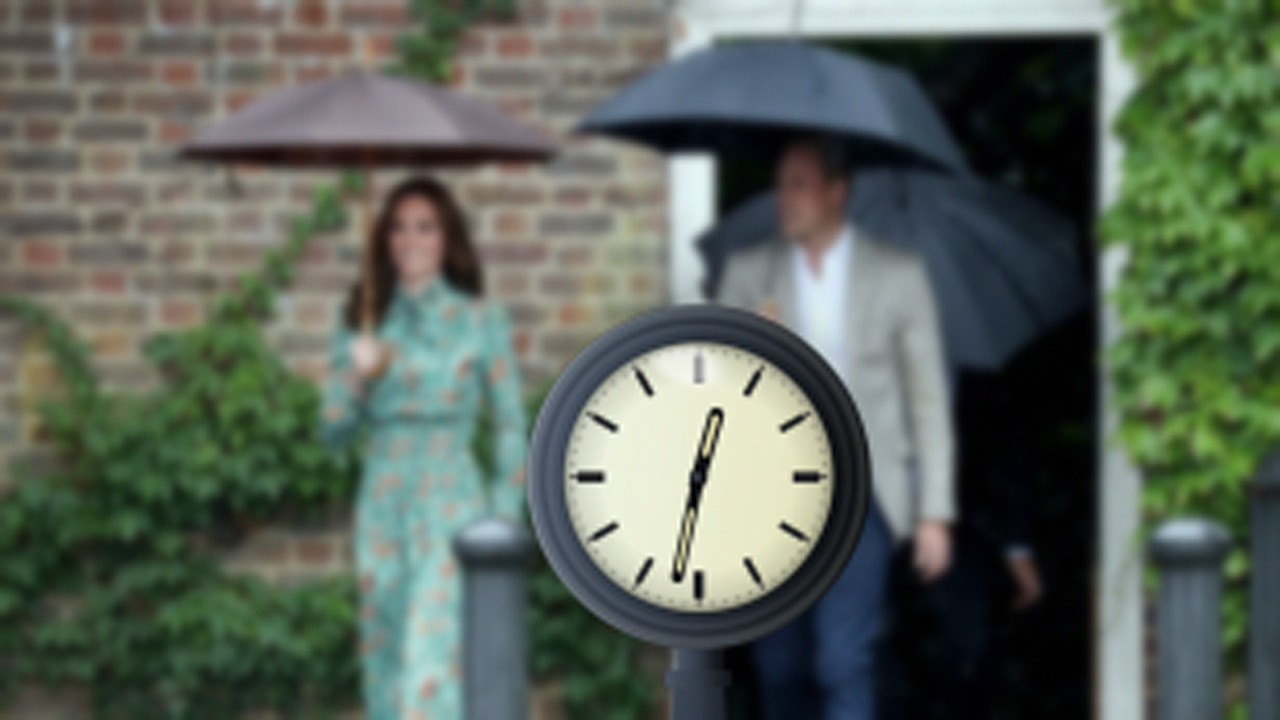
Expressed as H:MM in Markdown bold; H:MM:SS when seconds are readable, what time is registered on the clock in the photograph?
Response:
**12:32**
